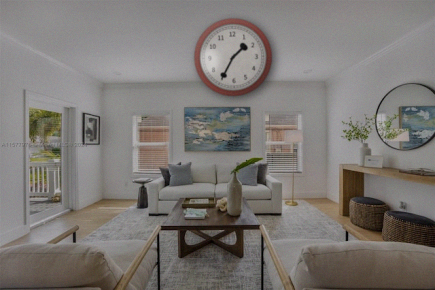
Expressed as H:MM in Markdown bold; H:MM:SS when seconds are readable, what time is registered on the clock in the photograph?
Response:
**1:35**
